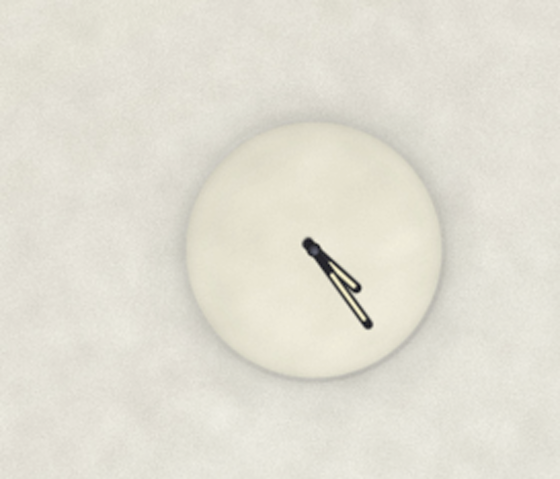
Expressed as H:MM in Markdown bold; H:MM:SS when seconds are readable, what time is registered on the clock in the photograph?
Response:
**4:24**
